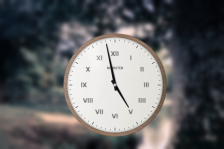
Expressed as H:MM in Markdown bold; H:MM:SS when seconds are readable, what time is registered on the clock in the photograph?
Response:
**4:58**
